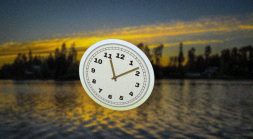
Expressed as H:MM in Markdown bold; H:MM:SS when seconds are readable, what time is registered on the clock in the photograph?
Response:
**11:08**
